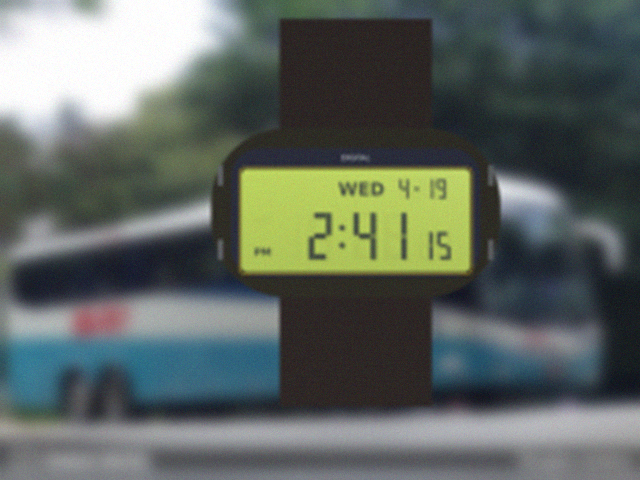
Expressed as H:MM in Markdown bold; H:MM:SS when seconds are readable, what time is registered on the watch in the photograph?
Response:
**2:41:15**
